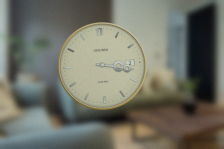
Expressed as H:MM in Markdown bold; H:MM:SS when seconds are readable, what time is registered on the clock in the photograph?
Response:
**3:17**
